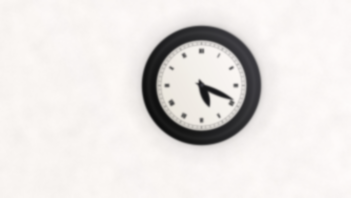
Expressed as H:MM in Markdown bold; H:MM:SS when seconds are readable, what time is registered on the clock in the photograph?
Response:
**5:19**
